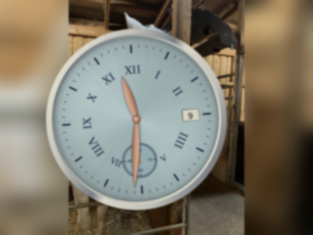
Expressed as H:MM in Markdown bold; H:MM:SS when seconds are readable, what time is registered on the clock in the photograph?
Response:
**11:31**
